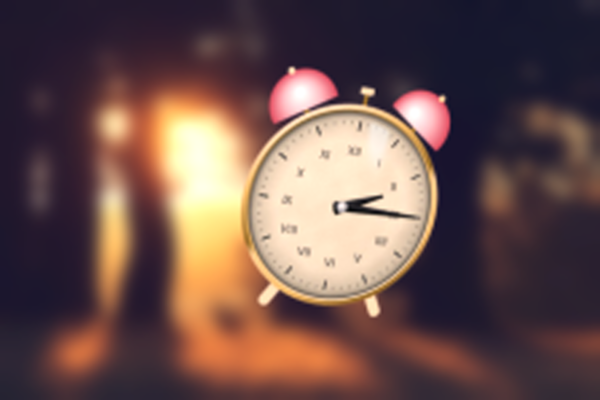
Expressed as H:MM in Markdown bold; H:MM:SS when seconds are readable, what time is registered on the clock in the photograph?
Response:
**2:15**
